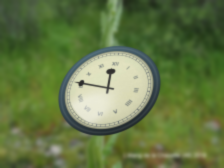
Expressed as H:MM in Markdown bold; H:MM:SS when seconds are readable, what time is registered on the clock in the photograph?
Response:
**11:46**
